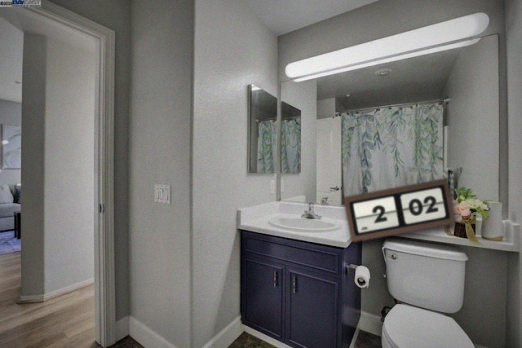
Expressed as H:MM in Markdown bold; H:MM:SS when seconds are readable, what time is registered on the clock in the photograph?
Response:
**2:02**
